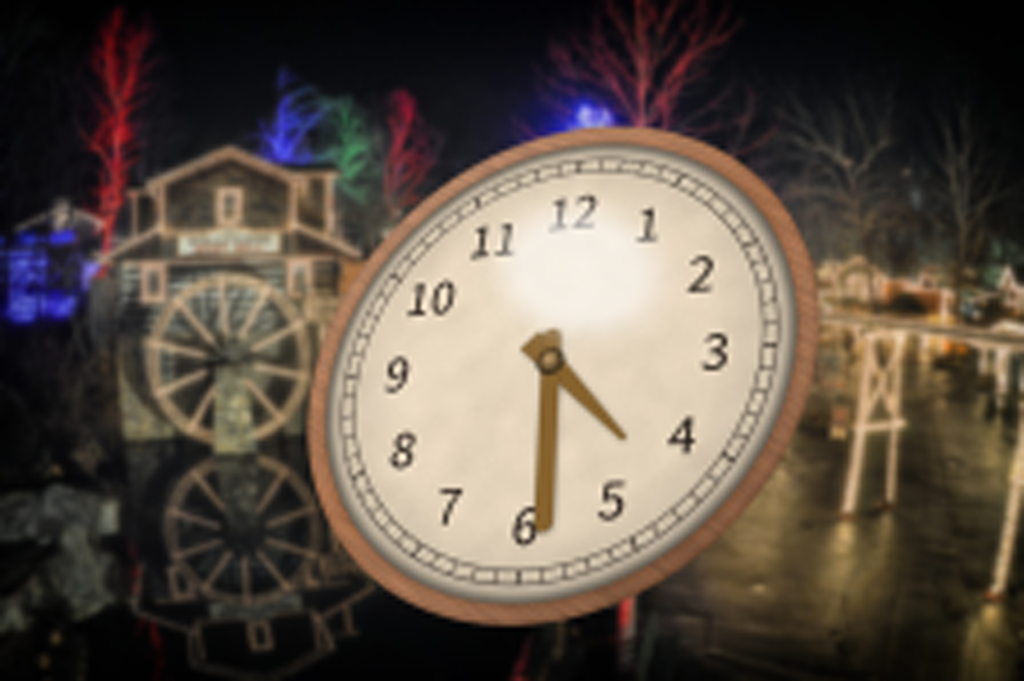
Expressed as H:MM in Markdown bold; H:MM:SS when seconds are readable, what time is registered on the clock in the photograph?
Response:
**4:29**
